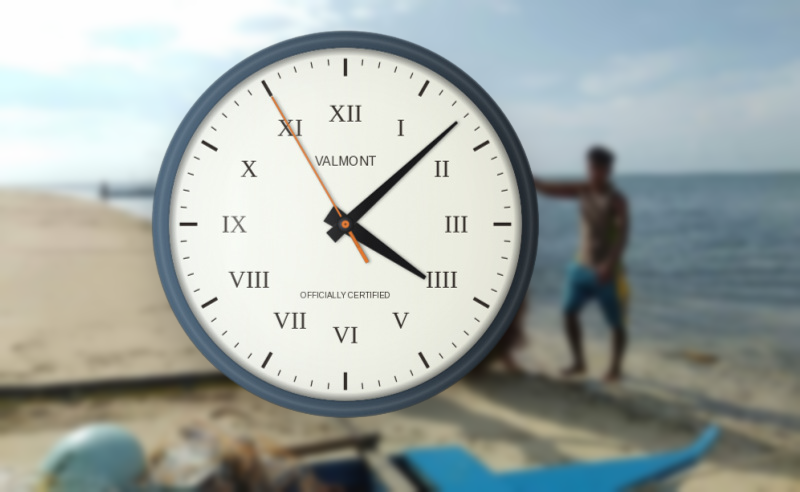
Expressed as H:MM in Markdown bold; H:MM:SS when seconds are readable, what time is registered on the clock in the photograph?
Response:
**4:07:55**
